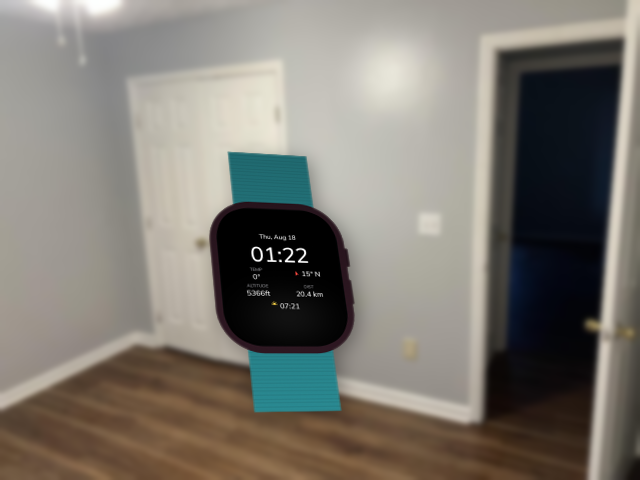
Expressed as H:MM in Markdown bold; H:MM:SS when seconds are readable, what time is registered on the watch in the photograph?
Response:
**1:22**
